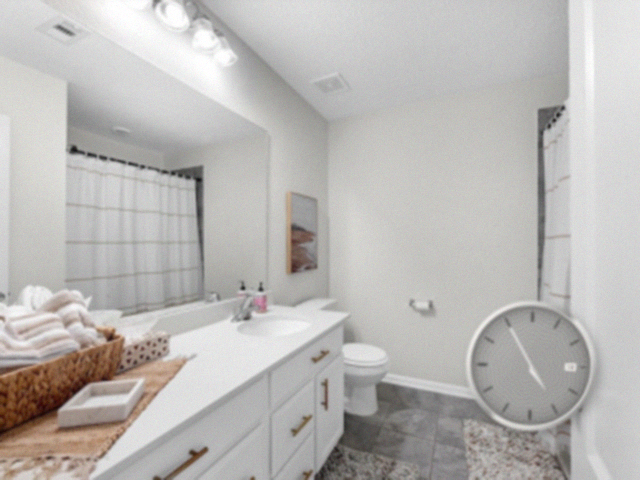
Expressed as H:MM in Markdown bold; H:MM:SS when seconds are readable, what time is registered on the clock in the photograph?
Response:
**4:55**
